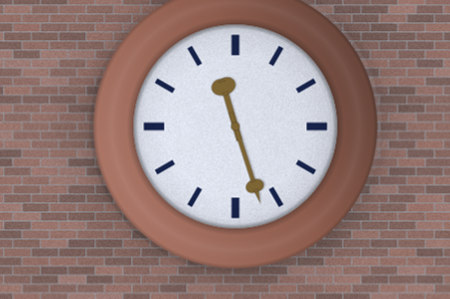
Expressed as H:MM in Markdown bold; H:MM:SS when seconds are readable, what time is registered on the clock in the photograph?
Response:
**11:27**
